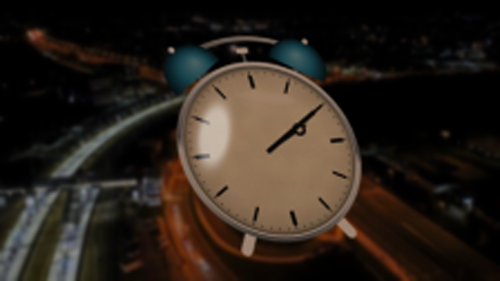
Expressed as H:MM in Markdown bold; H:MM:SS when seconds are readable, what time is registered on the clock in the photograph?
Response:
**2:10**
